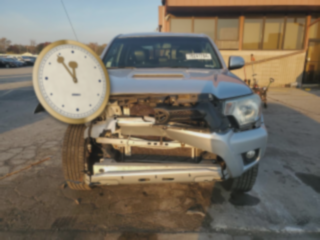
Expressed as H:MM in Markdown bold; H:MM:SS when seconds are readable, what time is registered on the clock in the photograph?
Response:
**11:54**
